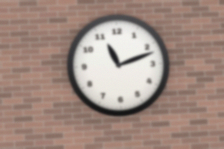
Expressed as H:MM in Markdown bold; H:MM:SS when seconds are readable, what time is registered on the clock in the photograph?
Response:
**11:12**
